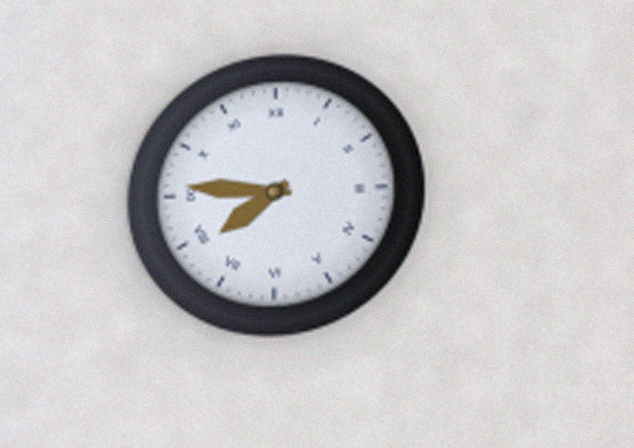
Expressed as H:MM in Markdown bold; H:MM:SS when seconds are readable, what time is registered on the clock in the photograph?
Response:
**7:46**
